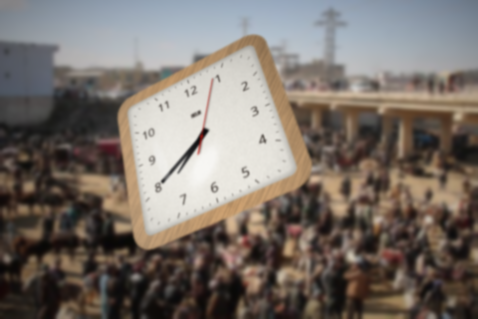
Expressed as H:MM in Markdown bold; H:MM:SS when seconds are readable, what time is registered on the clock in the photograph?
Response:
**7:40:04**
